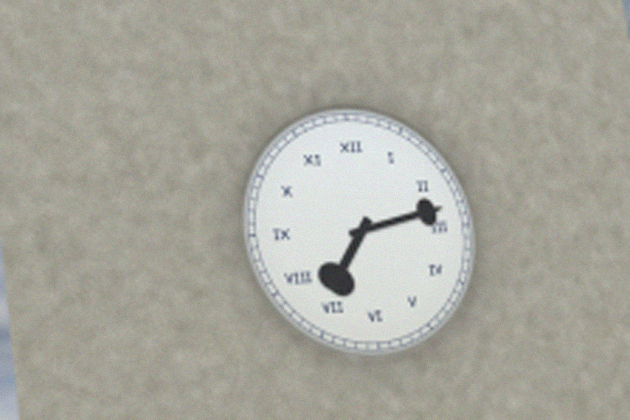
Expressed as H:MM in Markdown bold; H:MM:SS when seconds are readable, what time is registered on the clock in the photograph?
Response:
**7:13**
